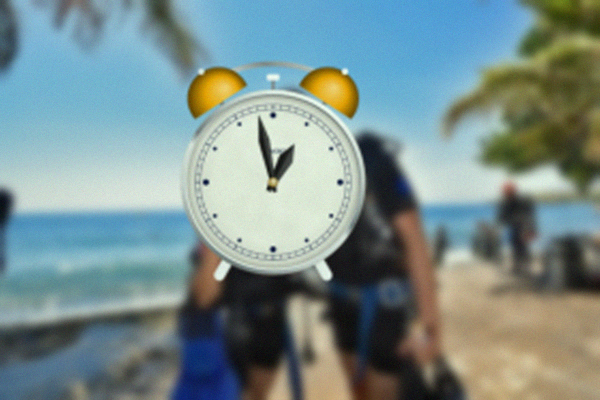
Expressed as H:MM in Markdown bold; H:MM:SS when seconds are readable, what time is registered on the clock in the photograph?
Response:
**12:58**
